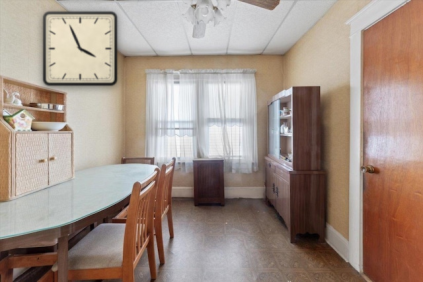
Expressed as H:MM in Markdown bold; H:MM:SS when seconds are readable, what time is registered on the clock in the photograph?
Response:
**3:56**
